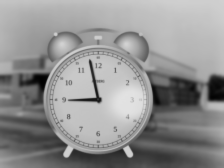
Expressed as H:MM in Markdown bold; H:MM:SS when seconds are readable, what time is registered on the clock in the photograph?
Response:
**8:58**
